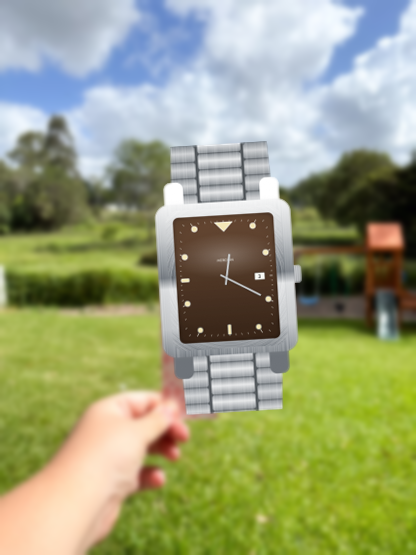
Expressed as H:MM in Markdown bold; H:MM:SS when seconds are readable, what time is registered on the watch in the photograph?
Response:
**12:20**
